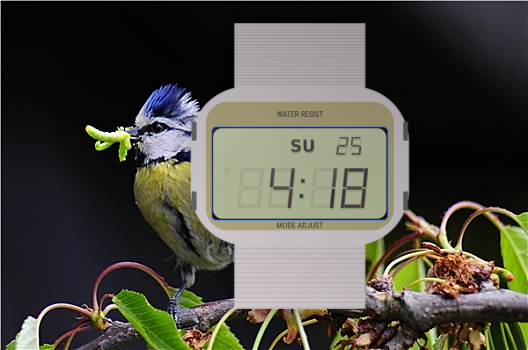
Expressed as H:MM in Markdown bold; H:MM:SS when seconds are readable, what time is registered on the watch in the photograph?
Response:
**4:18**
